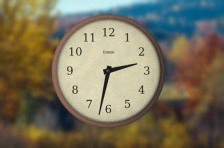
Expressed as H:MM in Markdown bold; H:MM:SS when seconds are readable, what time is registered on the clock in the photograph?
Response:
**2:32**
